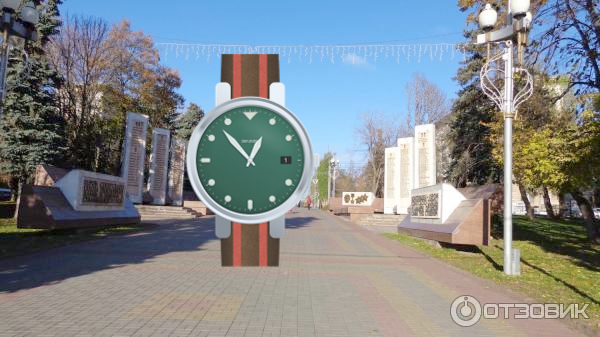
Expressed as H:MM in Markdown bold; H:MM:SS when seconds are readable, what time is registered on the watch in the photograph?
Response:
**12:53**
